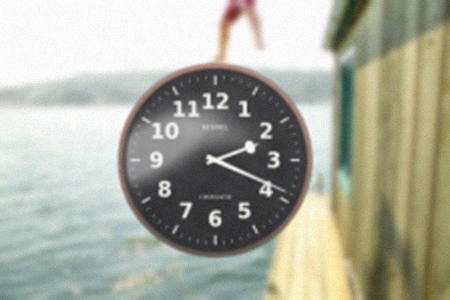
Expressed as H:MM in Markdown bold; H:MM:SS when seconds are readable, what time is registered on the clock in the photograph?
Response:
**2:19**
